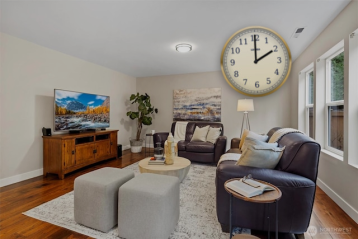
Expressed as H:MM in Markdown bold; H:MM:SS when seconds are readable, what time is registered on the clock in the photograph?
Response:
**2:00**
